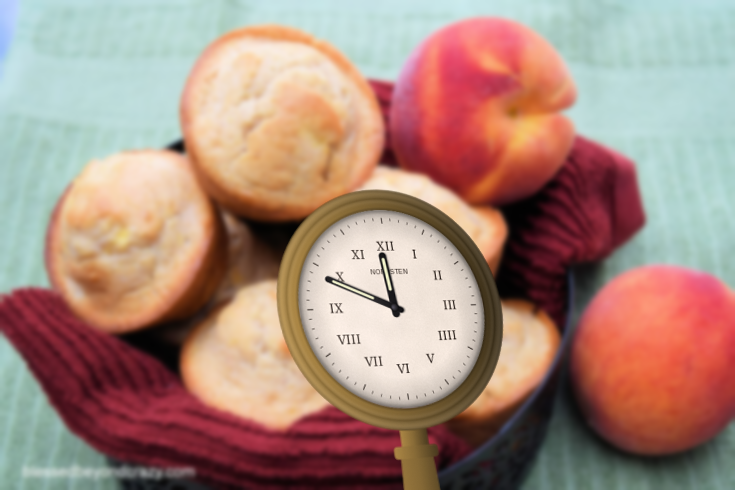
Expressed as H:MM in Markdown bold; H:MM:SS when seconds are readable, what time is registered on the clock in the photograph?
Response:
**11:49**
